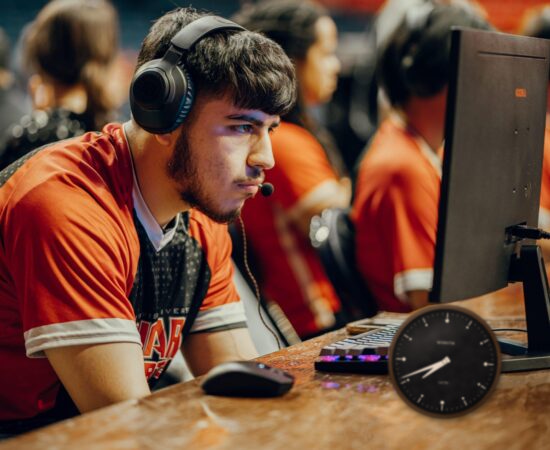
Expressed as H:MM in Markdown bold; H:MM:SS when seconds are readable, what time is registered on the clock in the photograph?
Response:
**7:41**
